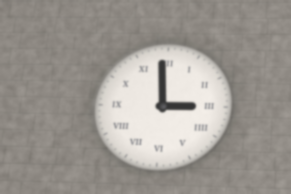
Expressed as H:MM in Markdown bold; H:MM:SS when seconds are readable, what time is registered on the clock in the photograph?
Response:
**2:59**
